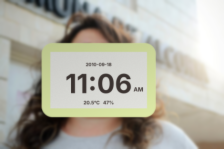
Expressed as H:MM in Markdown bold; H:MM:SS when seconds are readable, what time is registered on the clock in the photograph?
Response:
**11:06**
